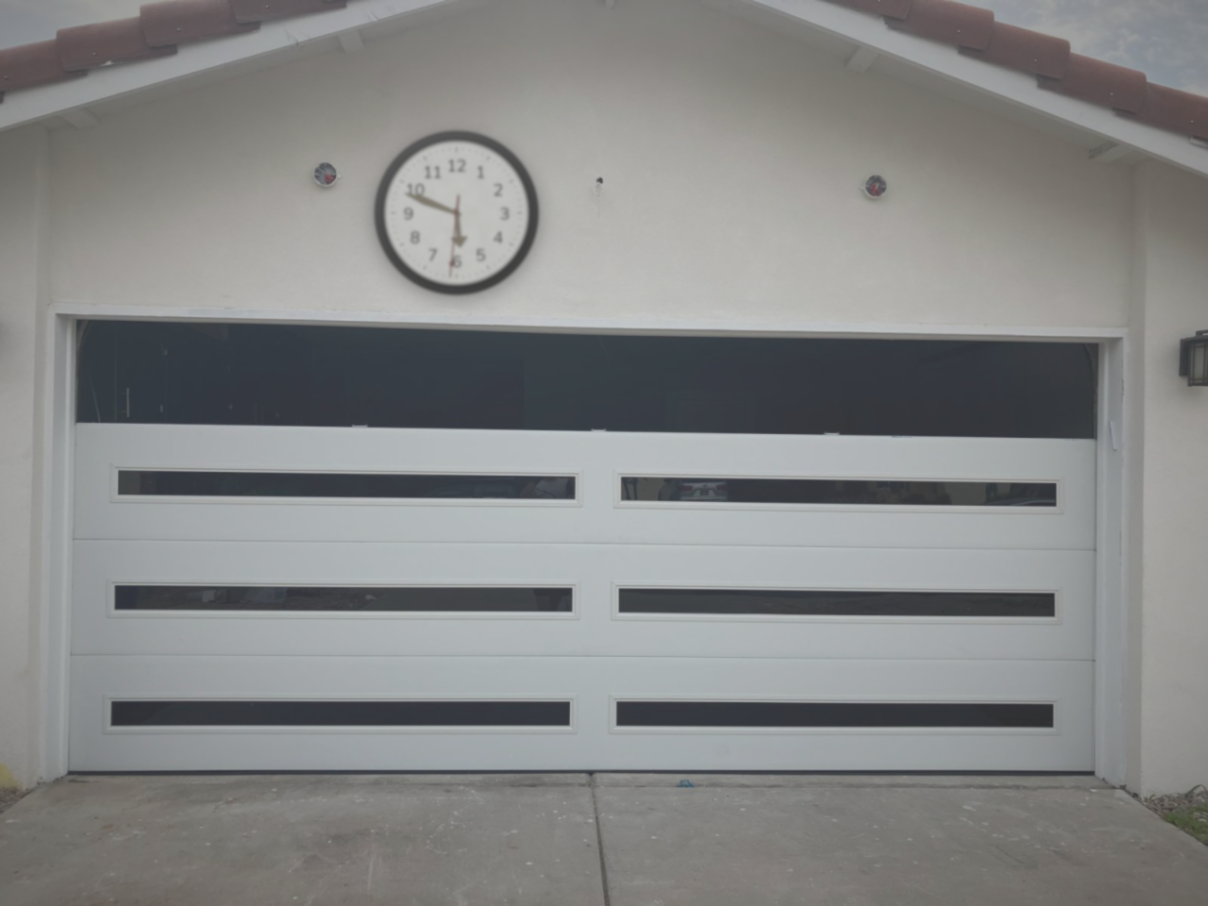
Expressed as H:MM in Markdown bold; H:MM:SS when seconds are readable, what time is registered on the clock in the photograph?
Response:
**5:48:31**
